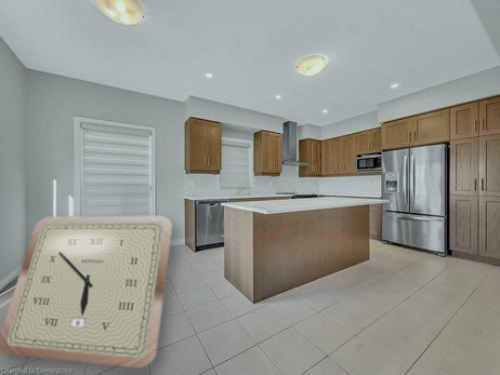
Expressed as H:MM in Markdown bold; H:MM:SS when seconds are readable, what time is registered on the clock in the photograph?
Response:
**5:52**
